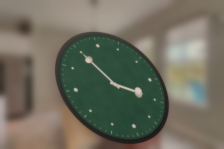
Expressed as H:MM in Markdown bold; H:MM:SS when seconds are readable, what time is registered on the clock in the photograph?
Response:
**3:55**
